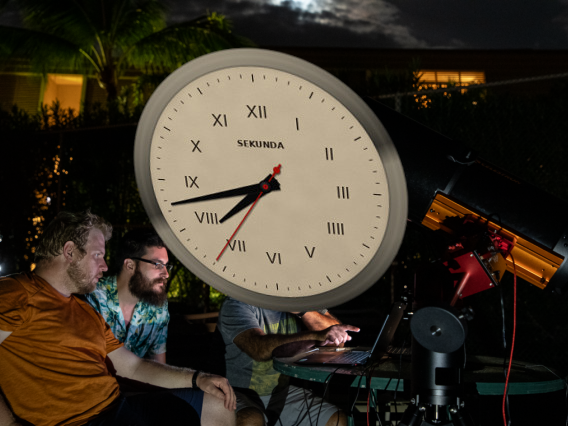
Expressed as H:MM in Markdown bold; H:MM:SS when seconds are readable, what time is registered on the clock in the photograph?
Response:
**7:42:36**
